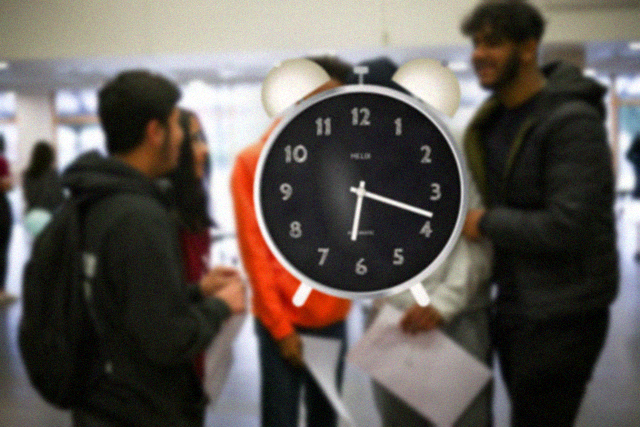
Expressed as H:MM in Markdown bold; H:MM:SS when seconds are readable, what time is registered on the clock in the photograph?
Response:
**6:18**
